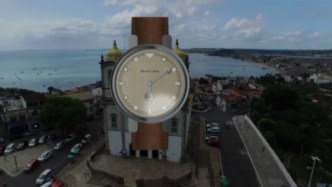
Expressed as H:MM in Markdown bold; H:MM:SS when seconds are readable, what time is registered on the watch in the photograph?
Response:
**6:09**
